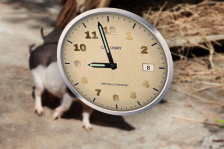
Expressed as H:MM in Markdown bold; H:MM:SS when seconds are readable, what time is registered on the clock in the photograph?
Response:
**8:58**
